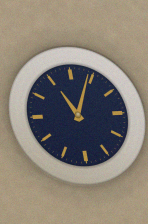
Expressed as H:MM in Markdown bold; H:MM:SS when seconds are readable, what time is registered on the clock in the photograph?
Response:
**11:04**
